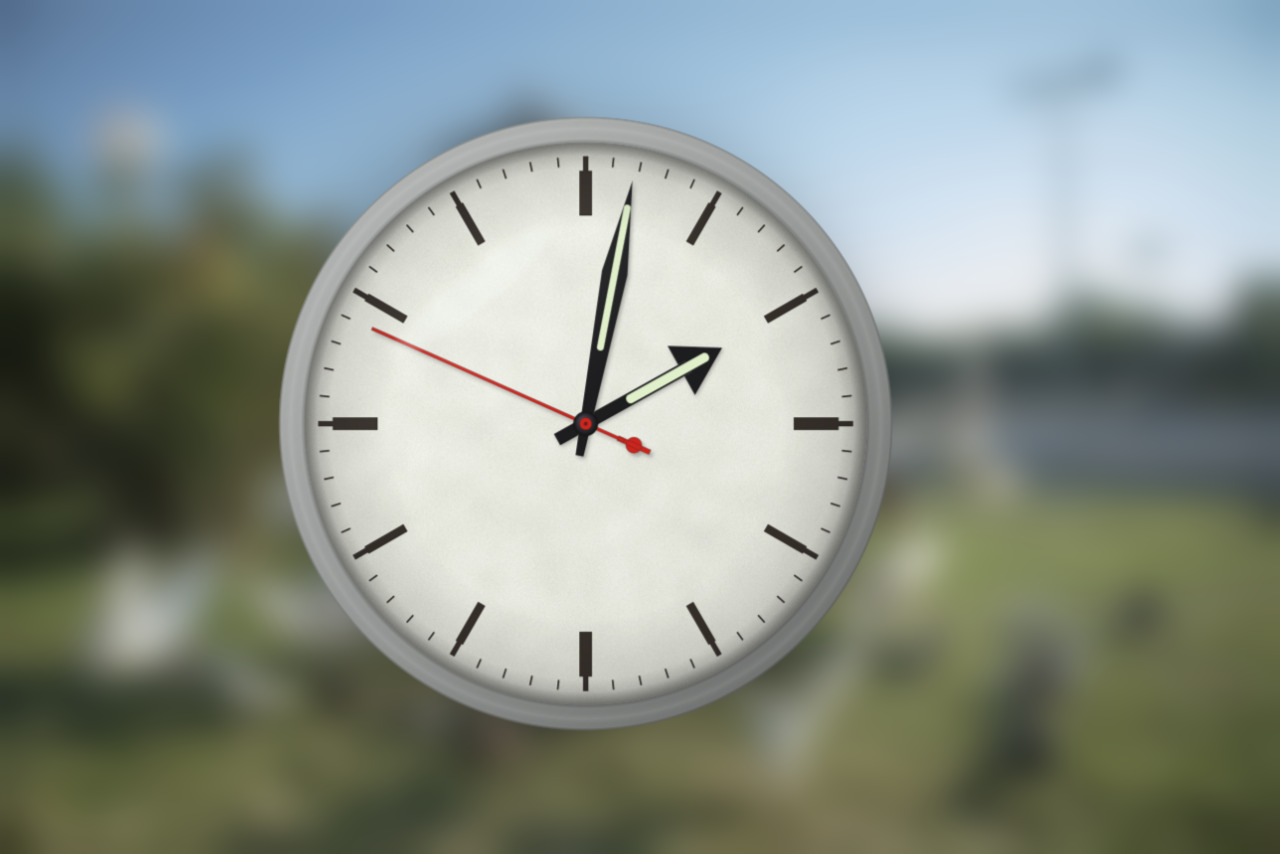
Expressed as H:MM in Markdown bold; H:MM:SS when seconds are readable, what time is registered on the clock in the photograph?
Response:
**2:01:49**
